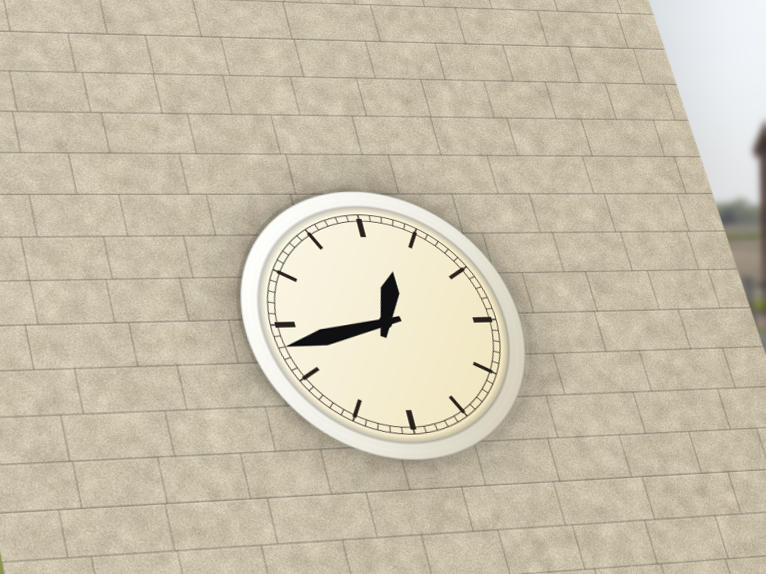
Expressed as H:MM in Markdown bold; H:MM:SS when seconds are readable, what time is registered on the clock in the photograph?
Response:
**12:43**
